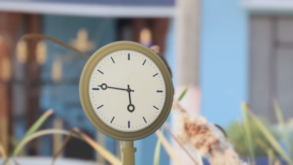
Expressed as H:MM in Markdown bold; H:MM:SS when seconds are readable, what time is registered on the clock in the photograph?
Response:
**5:46**
